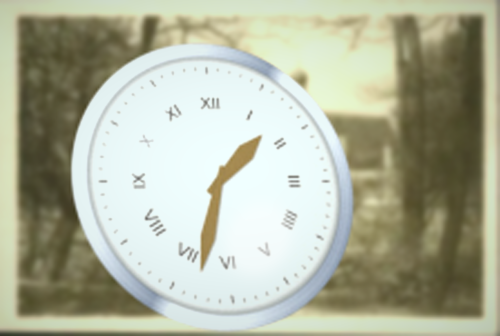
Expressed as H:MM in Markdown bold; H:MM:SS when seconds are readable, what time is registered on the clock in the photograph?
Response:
**1:33**
